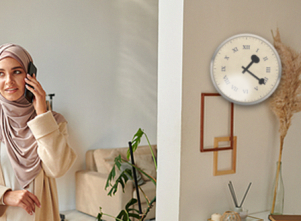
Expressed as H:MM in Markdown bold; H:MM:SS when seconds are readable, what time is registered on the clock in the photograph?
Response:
**1:21**
